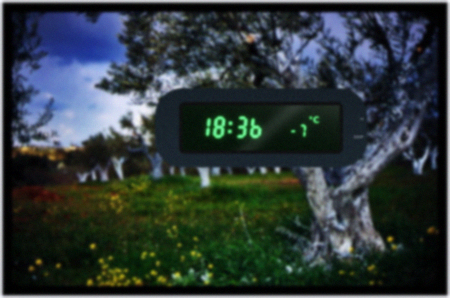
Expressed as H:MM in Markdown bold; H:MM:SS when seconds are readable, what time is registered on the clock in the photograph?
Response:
**18:36**
